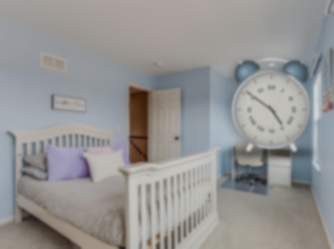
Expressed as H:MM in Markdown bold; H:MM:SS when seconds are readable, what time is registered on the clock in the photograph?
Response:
**4:51**
